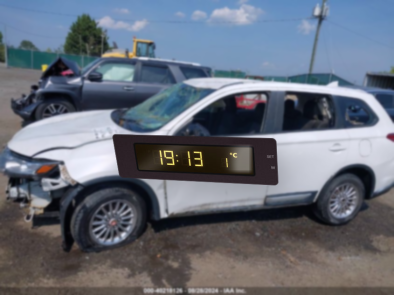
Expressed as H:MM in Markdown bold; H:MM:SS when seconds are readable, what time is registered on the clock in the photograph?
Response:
**19:13**
